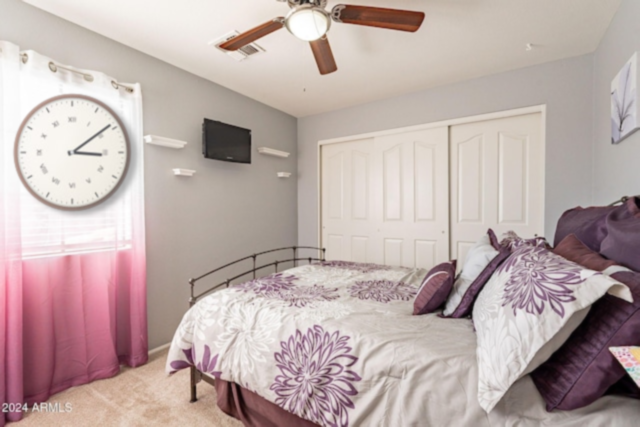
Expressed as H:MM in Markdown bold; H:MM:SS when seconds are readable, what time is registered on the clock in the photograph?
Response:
**3:09**
